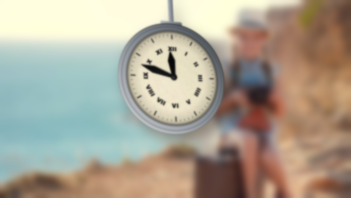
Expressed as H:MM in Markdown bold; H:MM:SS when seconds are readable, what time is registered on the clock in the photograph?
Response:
**11:48**
